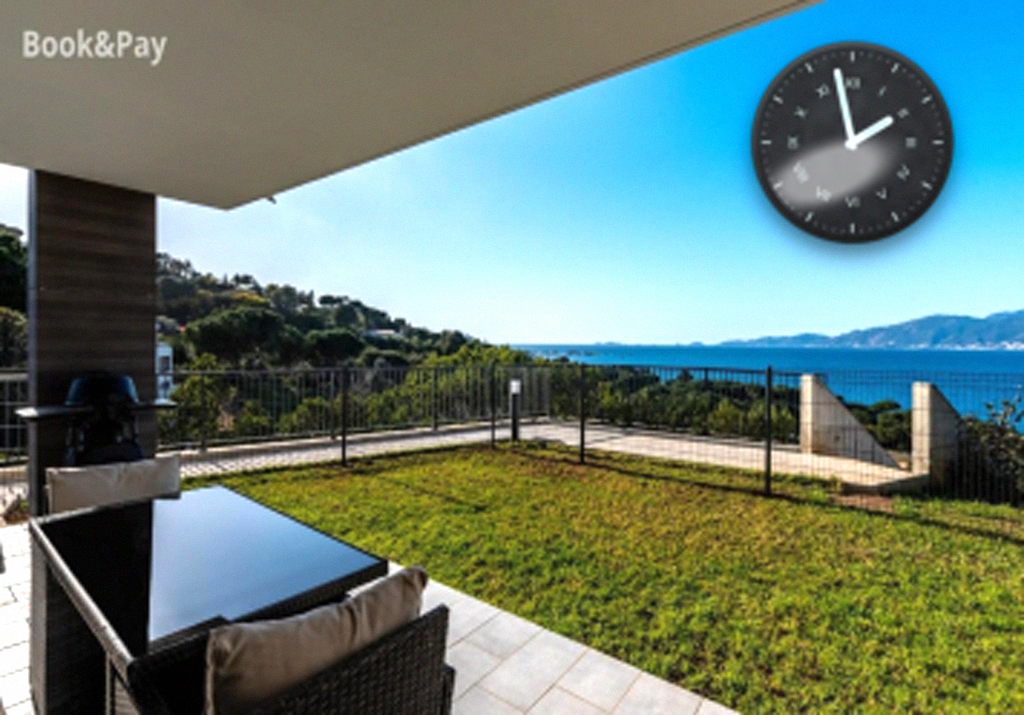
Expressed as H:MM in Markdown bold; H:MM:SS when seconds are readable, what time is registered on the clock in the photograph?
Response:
**1:58**
